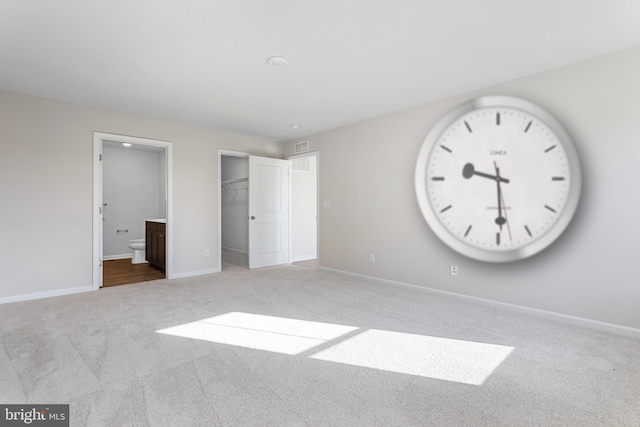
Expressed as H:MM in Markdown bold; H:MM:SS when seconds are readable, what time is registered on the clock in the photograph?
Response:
**9:29:28**
